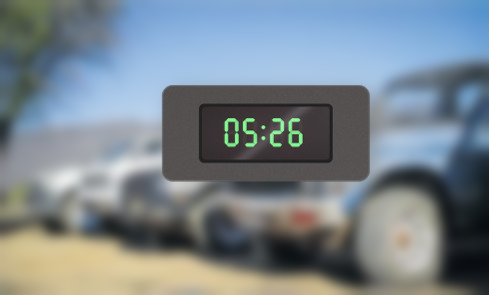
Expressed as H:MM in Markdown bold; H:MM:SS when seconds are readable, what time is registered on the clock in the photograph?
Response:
**5:26**
